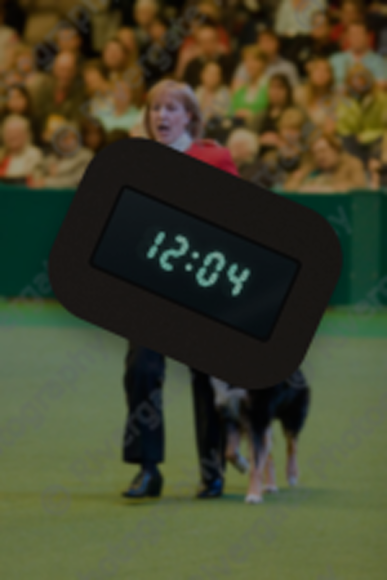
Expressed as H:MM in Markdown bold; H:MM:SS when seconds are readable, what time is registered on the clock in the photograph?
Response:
**12:04**
